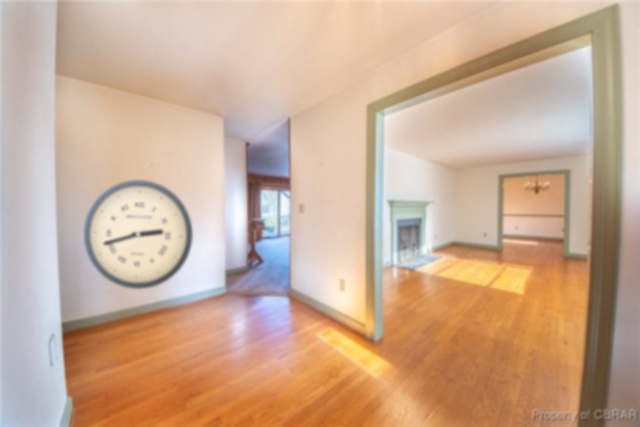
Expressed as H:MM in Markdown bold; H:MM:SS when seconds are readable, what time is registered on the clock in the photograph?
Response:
**2:42**
